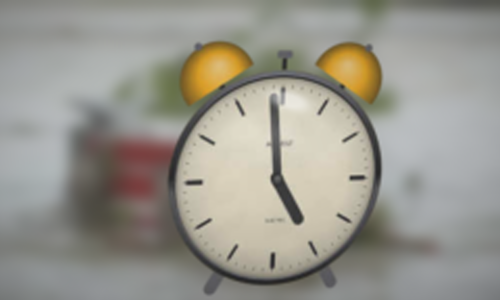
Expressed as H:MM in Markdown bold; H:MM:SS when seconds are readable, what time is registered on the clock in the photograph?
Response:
**4:59**
